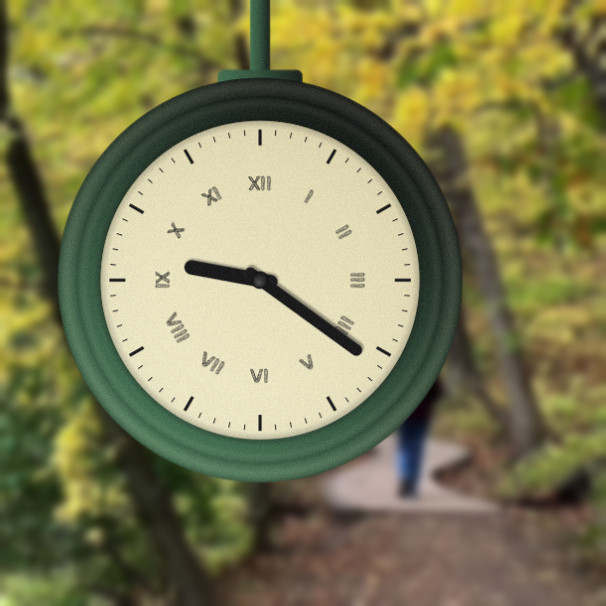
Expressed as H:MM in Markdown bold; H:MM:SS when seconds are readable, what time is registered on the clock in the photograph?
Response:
**9:21**
